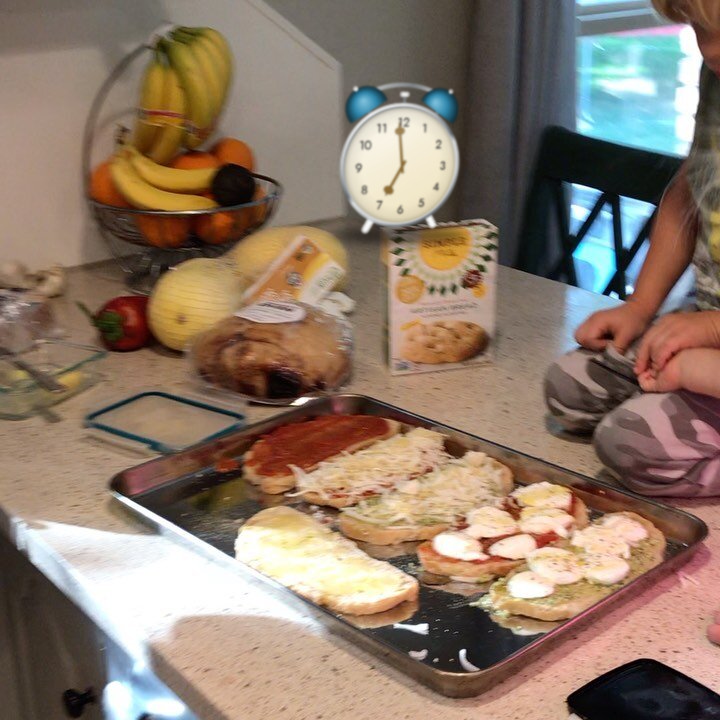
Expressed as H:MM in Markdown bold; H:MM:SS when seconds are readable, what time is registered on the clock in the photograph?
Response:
**6:59**
